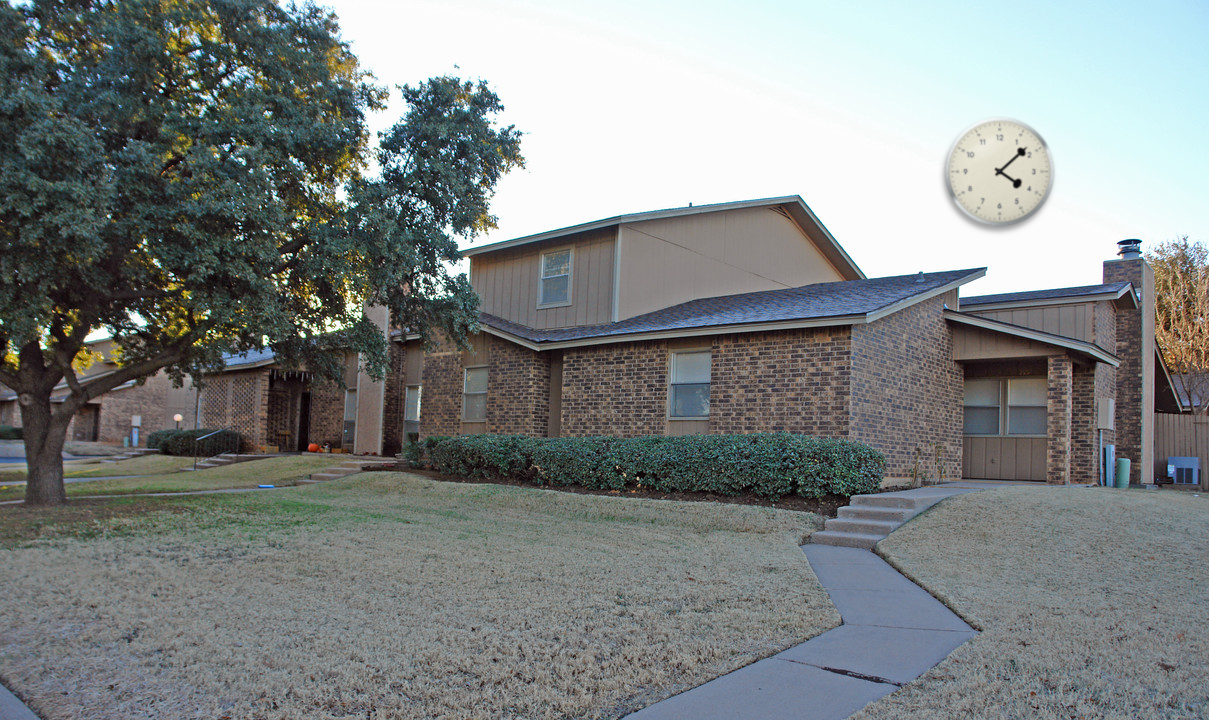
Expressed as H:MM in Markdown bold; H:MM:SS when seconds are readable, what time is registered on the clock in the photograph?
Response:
**4:08**
